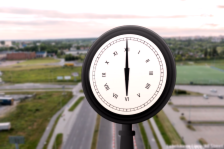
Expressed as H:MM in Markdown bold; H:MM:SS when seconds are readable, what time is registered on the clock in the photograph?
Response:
**6:00**
